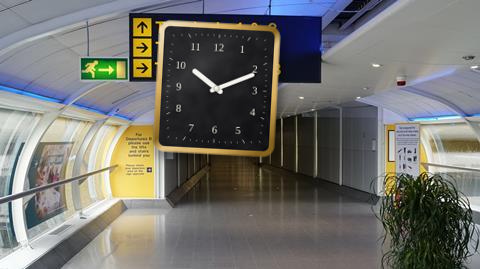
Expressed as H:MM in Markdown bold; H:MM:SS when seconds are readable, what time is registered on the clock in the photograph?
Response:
**10:11**
